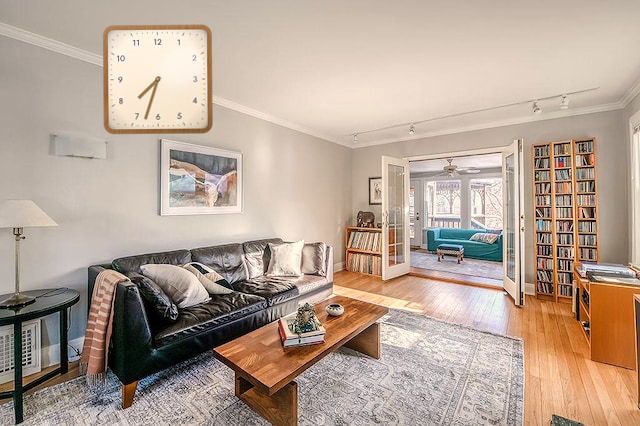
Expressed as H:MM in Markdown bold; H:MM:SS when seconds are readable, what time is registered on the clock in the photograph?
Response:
**7:33**
